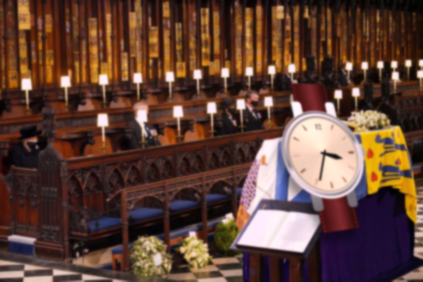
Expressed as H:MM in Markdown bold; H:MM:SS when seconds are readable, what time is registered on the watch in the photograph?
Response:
**3:34**
